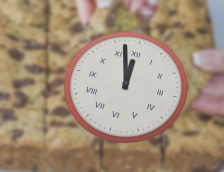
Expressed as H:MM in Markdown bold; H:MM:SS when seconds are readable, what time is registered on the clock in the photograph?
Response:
**11:57**
